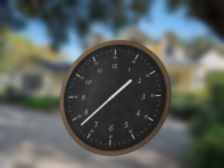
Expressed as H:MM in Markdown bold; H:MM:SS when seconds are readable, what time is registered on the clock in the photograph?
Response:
**1:38**
